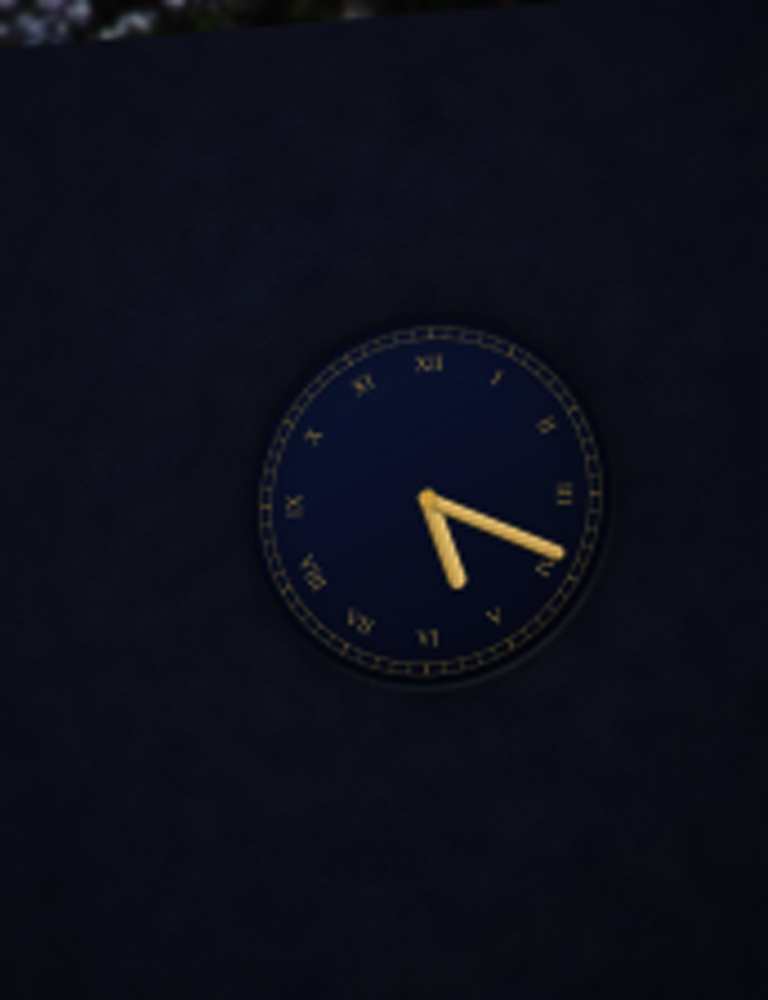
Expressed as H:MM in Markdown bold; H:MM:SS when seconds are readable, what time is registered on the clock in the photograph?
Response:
**5:19**
